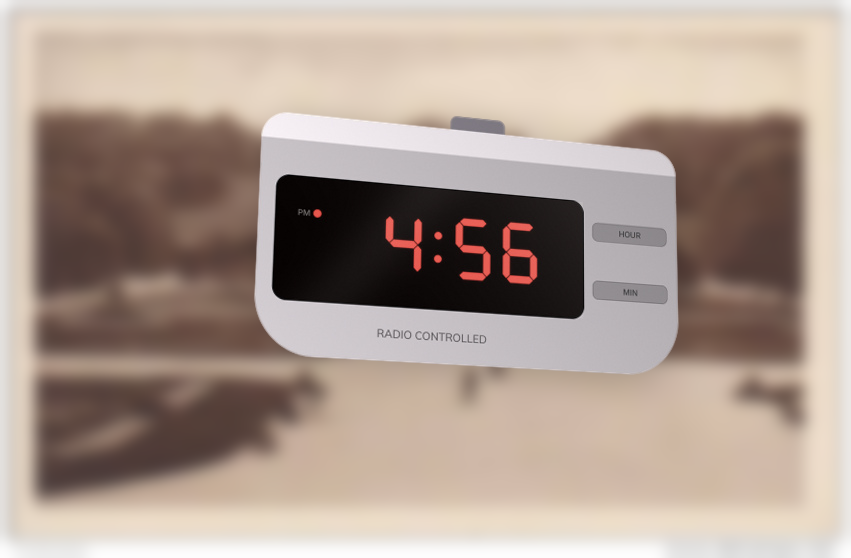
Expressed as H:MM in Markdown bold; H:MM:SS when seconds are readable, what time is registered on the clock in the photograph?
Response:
**4:56**
